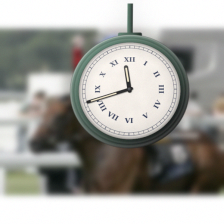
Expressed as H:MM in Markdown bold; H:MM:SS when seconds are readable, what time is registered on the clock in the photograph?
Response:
**11:42**
